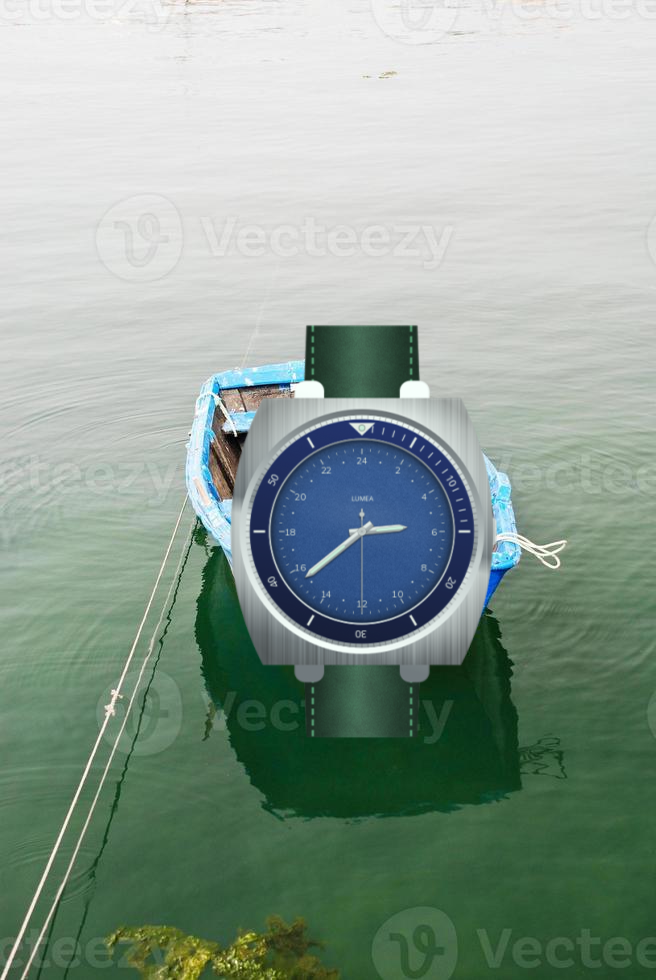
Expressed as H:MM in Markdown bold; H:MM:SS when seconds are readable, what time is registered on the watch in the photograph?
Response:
**5:38:30**
